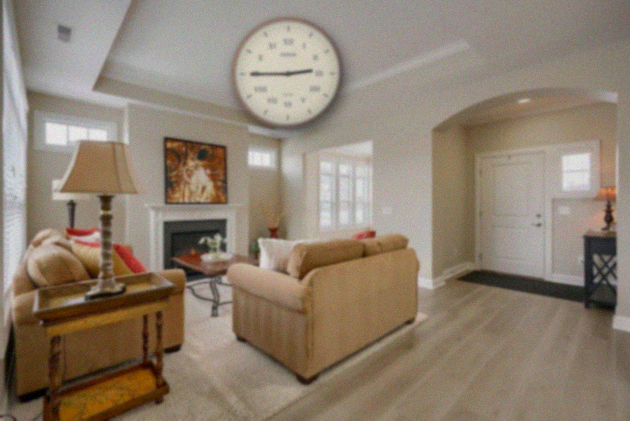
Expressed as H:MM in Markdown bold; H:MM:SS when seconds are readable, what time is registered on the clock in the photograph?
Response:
**2:45**
